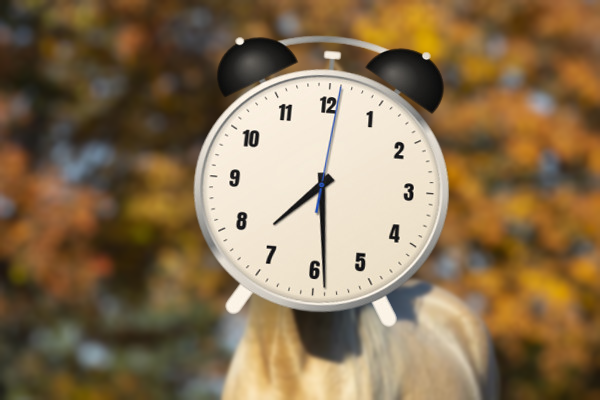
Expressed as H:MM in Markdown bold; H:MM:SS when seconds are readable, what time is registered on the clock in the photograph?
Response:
**7:29:01**
